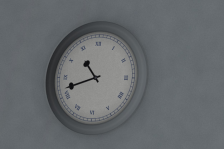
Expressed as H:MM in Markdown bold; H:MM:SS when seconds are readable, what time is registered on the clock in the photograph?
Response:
**10:42**
